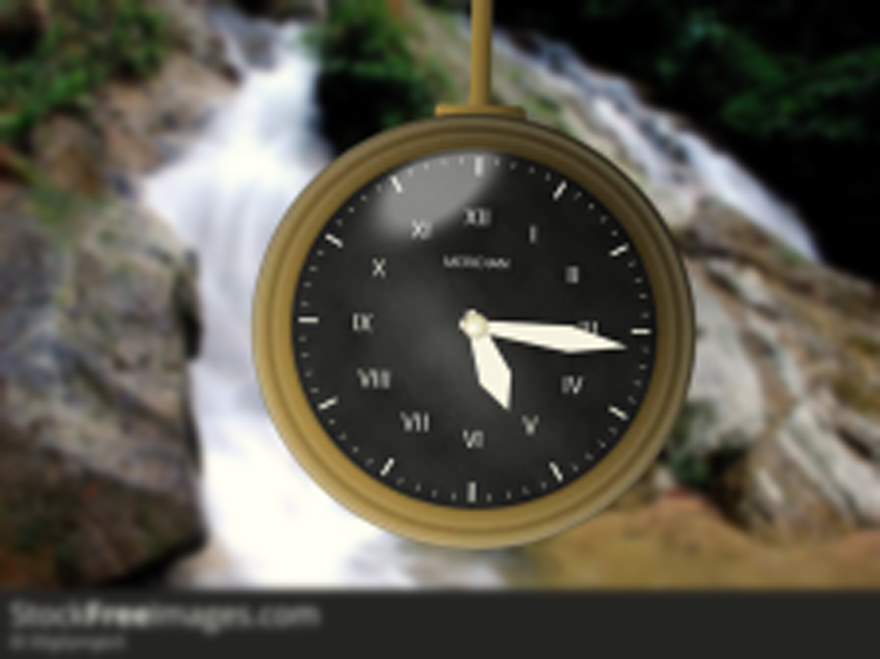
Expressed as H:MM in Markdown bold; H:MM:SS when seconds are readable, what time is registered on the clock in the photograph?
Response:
**5:16**
